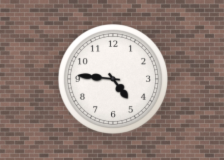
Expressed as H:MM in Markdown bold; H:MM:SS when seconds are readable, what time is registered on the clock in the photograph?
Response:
**4:46**
